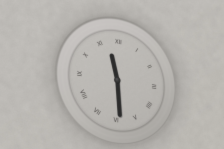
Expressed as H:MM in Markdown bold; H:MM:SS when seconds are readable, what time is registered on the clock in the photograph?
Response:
**11:29**
